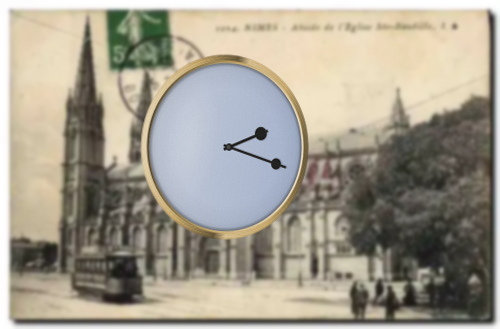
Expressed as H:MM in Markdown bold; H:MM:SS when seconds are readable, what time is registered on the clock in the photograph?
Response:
**2:18**
